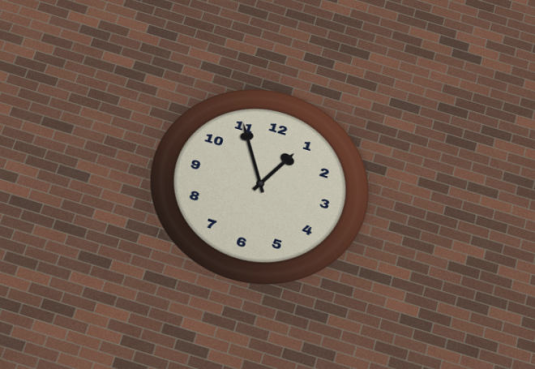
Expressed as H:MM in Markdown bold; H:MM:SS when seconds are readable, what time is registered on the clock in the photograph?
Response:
**12:55**
